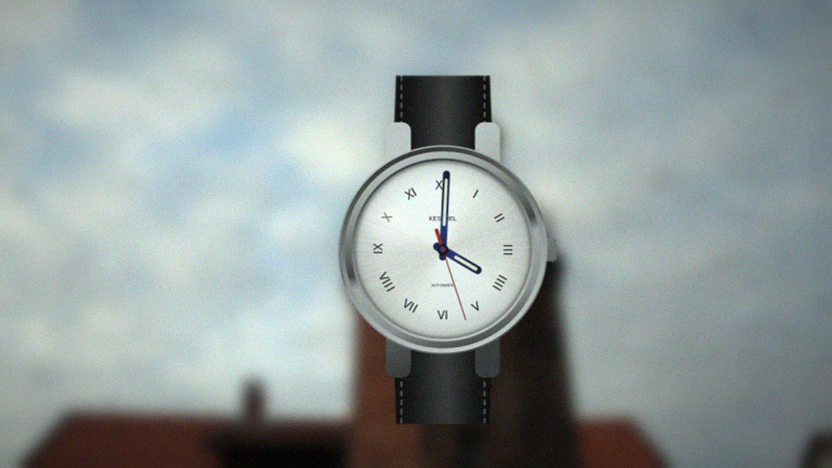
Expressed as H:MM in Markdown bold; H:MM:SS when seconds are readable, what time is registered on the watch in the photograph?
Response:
**4:00:27**
